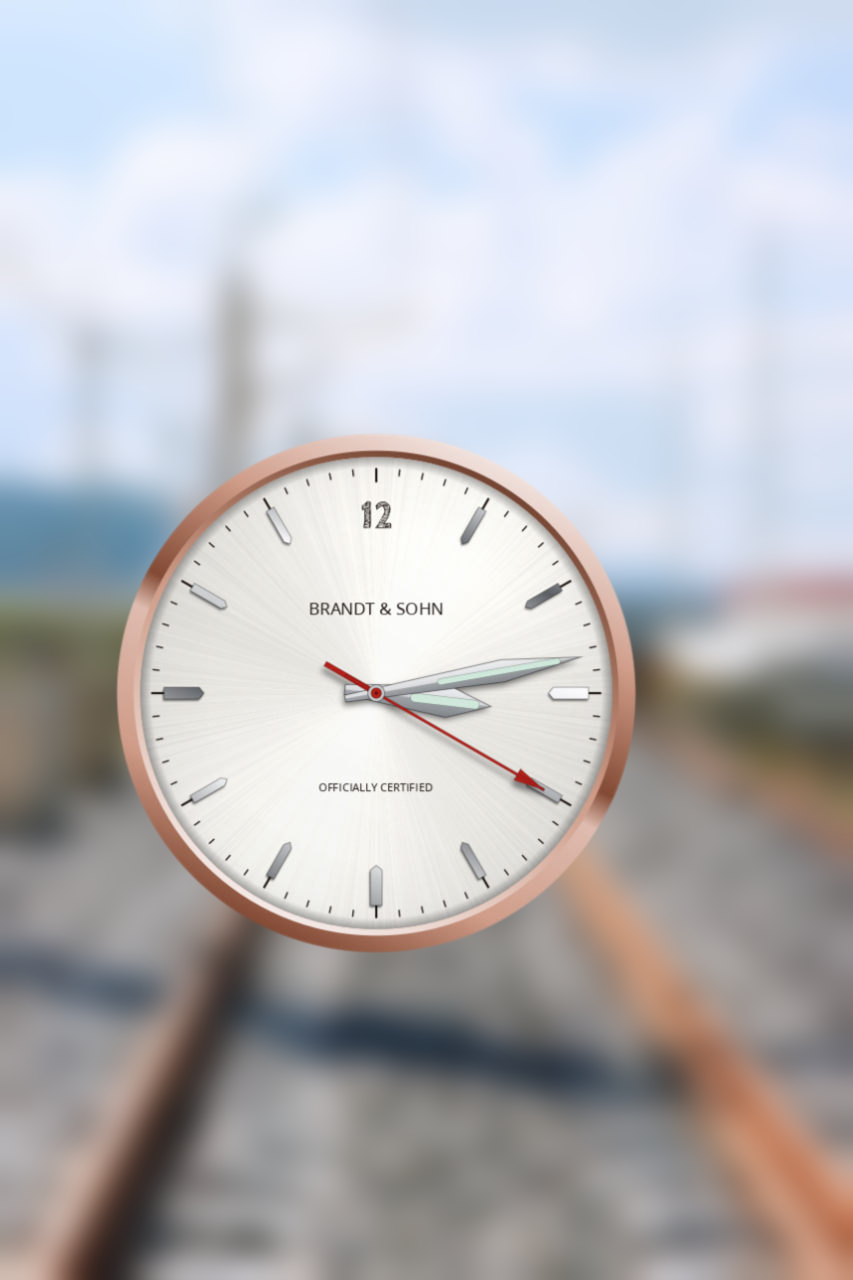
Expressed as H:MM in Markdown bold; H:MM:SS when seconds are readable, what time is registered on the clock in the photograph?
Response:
**3:13:20**
